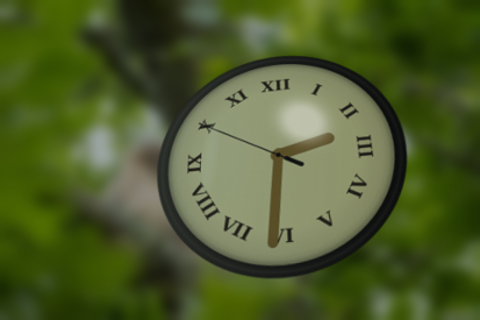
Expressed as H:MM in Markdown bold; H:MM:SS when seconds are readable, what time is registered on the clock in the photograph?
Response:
**2:30:50**
